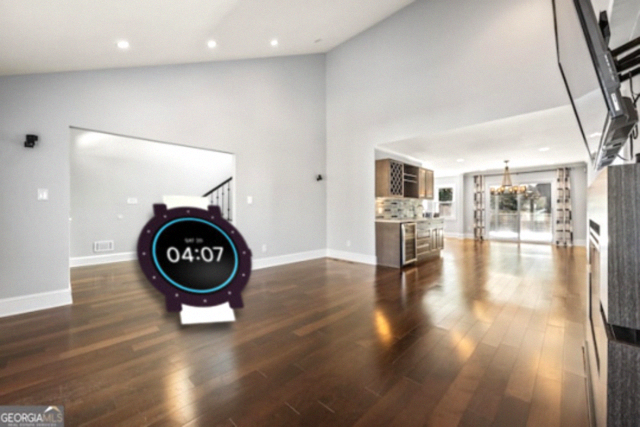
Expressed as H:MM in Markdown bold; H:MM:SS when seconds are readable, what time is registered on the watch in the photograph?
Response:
**4:07**
